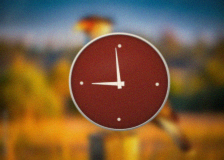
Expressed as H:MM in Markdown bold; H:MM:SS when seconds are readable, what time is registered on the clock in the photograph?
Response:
**8:59**
